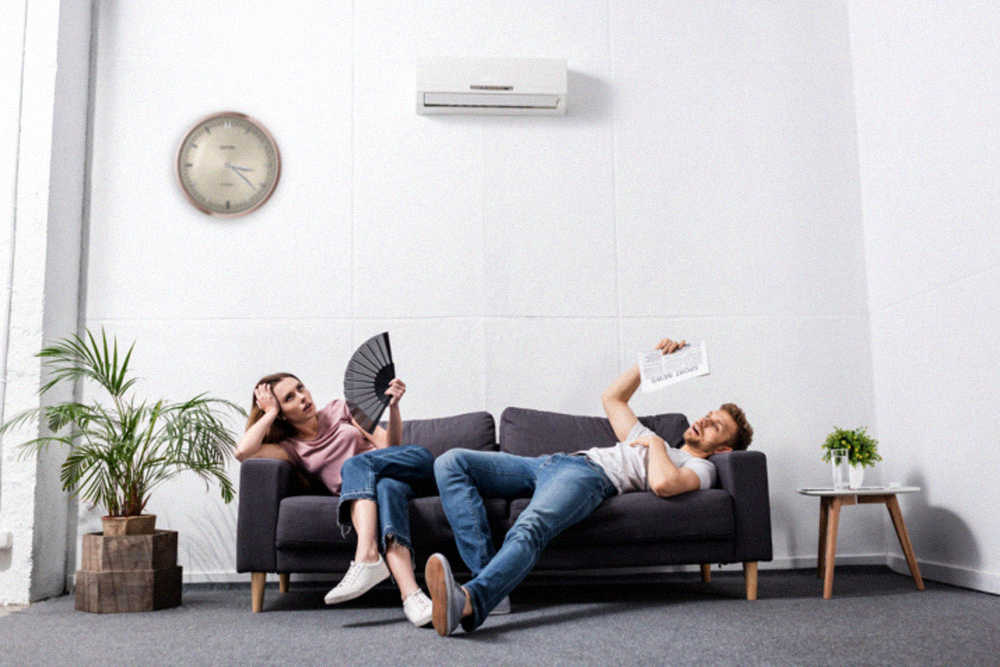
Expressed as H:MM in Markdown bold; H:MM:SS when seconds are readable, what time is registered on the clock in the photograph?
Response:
**3:22**
